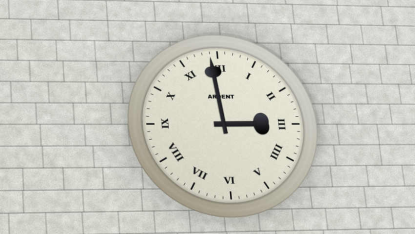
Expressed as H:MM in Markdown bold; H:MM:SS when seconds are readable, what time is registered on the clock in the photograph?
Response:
**2:59**
